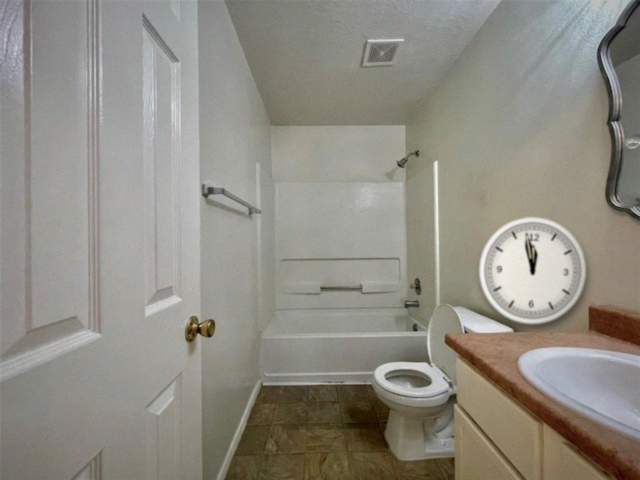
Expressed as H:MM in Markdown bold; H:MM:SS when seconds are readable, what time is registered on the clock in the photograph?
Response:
**11:58**
